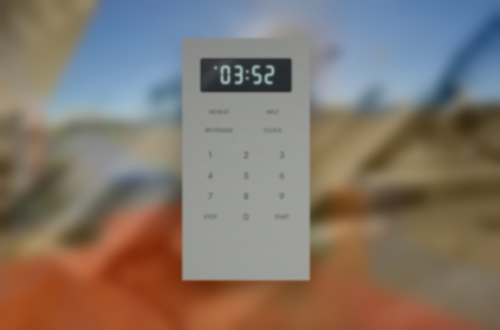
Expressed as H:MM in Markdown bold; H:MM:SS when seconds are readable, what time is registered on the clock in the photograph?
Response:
**3:52**
